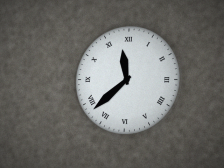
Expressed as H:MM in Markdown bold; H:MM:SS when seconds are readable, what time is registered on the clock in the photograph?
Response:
**11:38**
